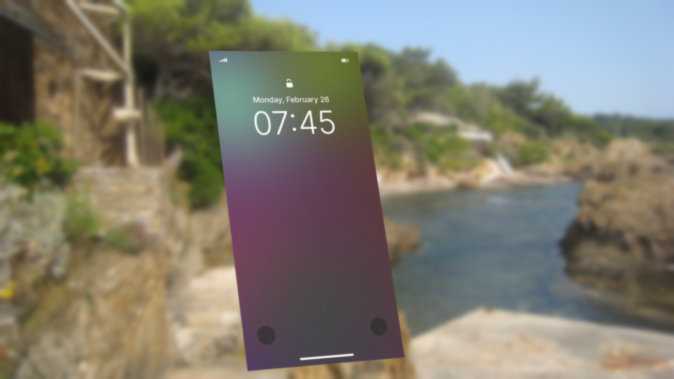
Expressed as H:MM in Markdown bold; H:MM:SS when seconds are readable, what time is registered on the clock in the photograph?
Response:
**7:45**
